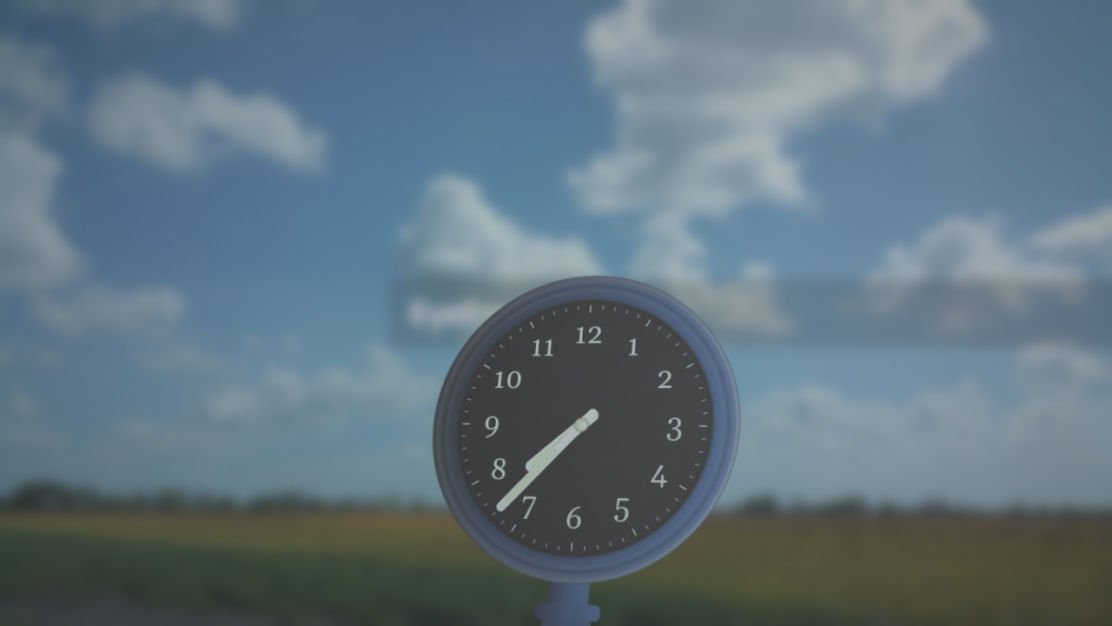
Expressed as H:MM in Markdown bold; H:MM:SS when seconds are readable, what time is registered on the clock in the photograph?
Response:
**7:37**
